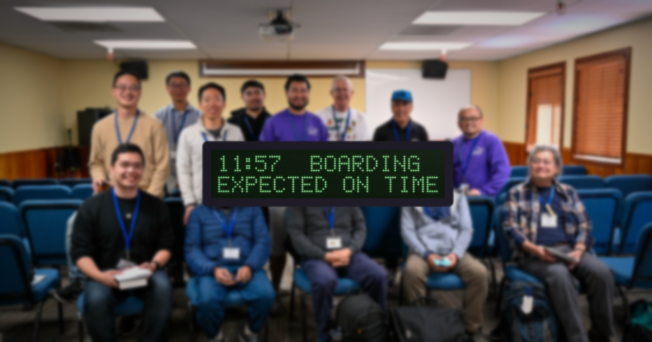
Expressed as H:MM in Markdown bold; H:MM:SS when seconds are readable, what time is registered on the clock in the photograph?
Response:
**11:57**
